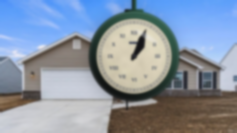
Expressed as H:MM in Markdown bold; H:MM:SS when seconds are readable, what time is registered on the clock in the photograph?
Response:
**1:04**
